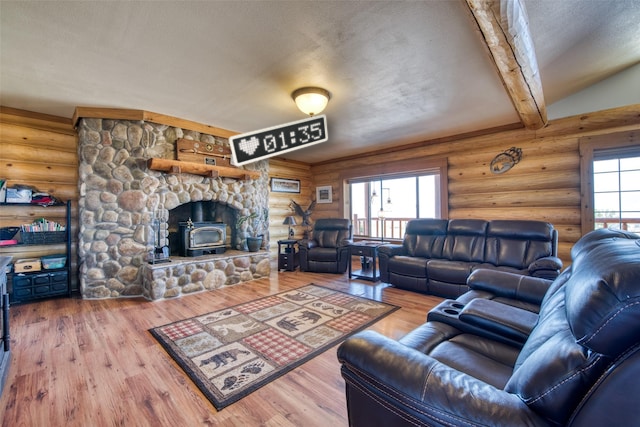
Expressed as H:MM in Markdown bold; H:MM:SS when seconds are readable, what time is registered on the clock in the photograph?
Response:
**1:35**
